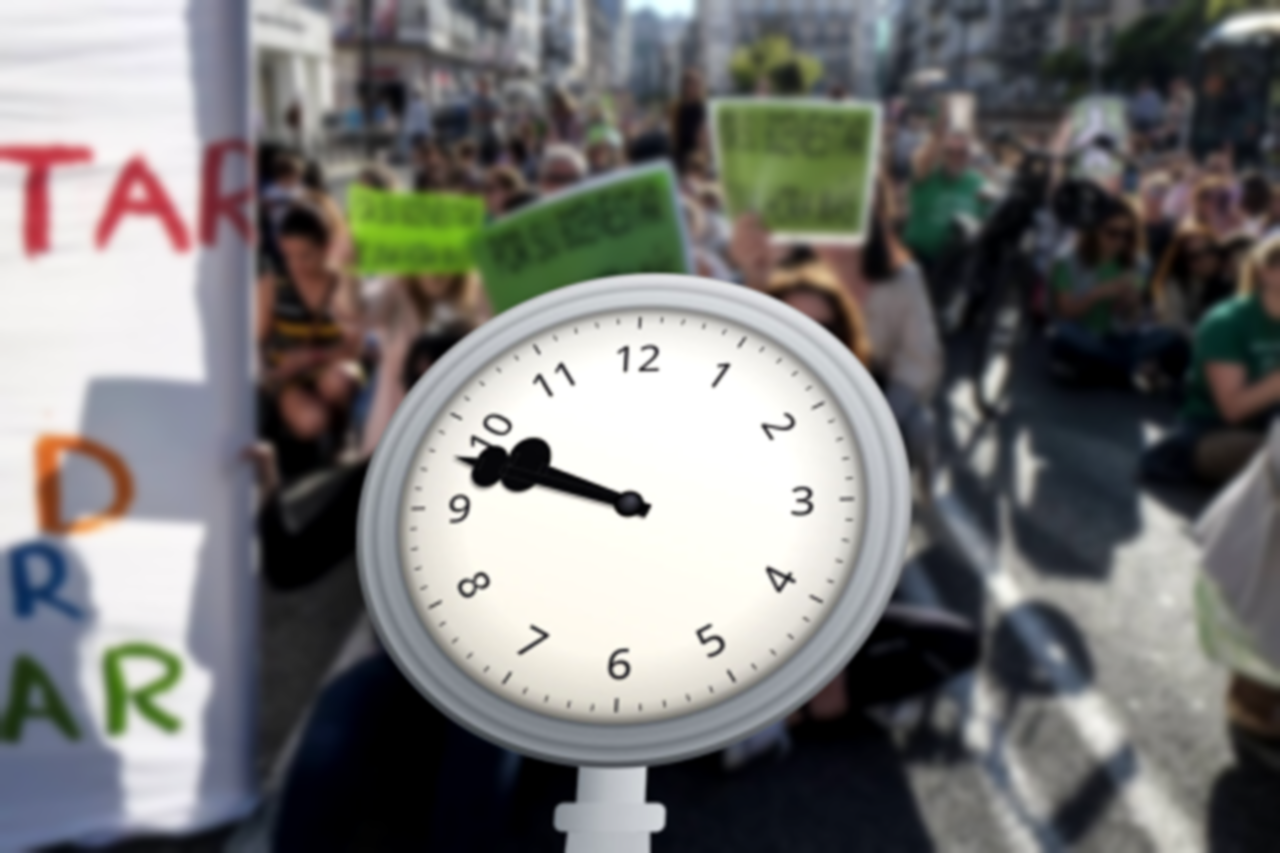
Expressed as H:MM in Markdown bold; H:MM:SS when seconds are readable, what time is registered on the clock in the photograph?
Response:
**9:48**
